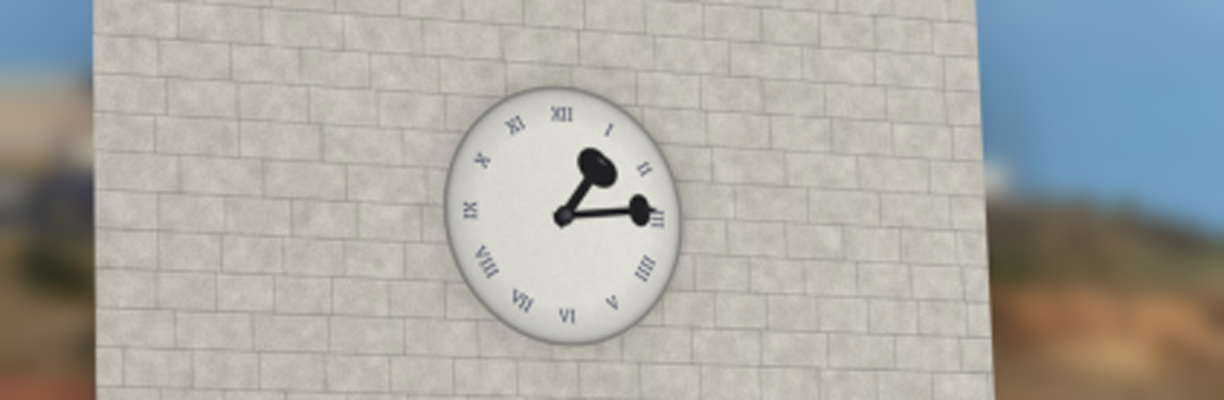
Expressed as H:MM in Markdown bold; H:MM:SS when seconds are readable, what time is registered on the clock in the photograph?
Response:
**1:14**
